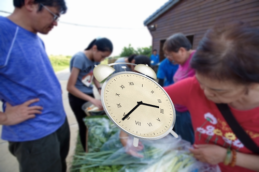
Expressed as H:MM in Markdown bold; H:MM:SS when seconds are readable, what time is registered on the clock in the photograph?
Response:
**3:40**
